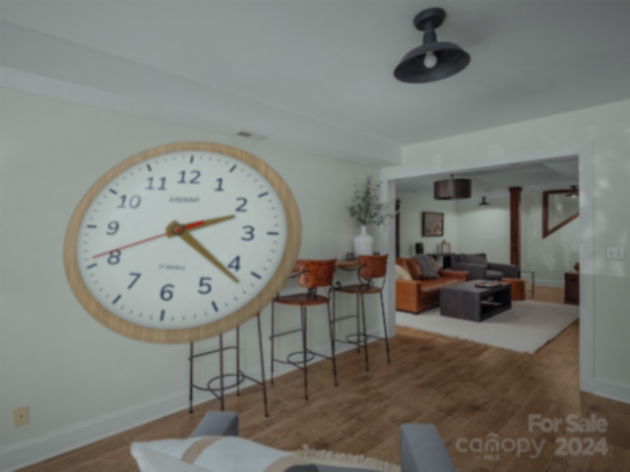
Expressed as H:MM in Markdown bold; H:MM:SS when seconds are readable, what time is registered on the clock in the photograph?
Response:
**2:21:41**
